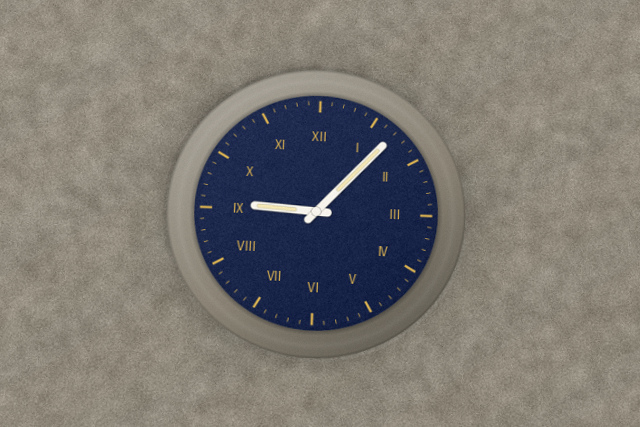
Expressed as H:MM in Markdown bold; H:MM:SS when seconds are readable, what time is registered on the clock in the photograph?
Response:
**9:07**
